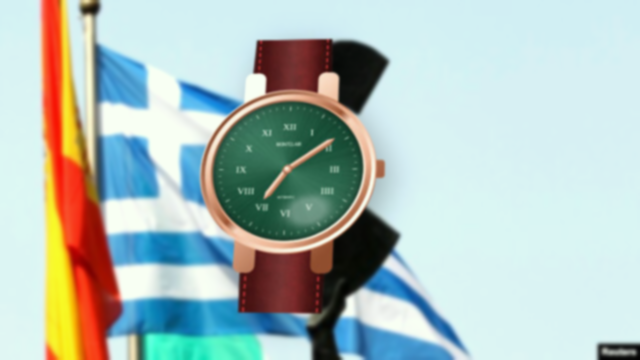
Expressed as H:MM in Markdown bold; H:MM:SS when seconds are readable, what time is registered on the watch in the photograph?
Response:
**7:09**
